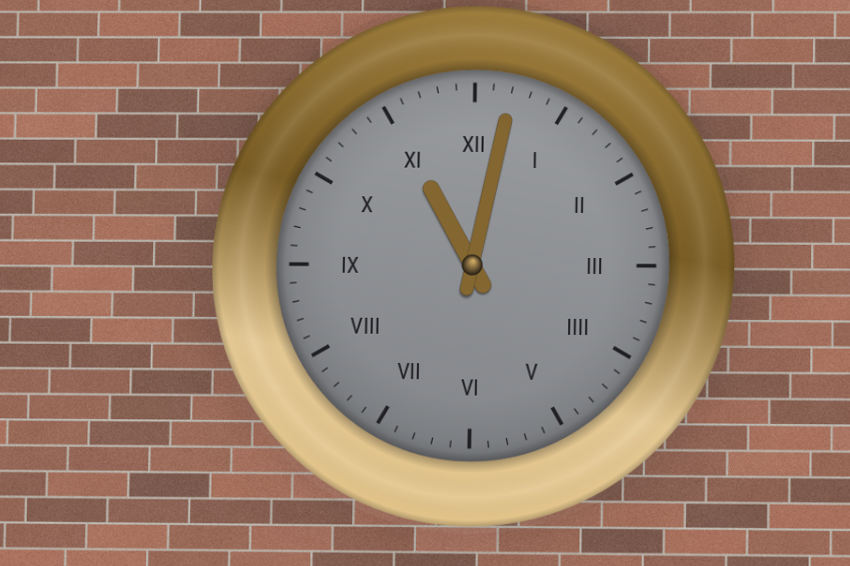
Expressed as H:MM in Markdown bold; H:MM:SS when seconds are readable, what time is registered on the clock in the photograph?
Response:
**11:02**
